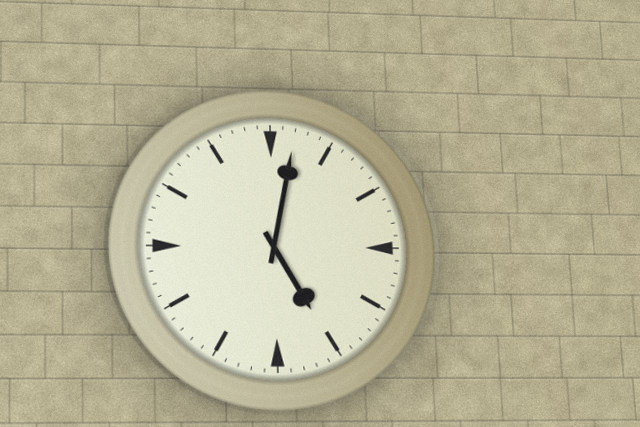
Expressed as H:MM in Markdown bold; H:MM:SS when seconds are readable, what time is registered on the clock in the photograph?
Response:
**5:02**
